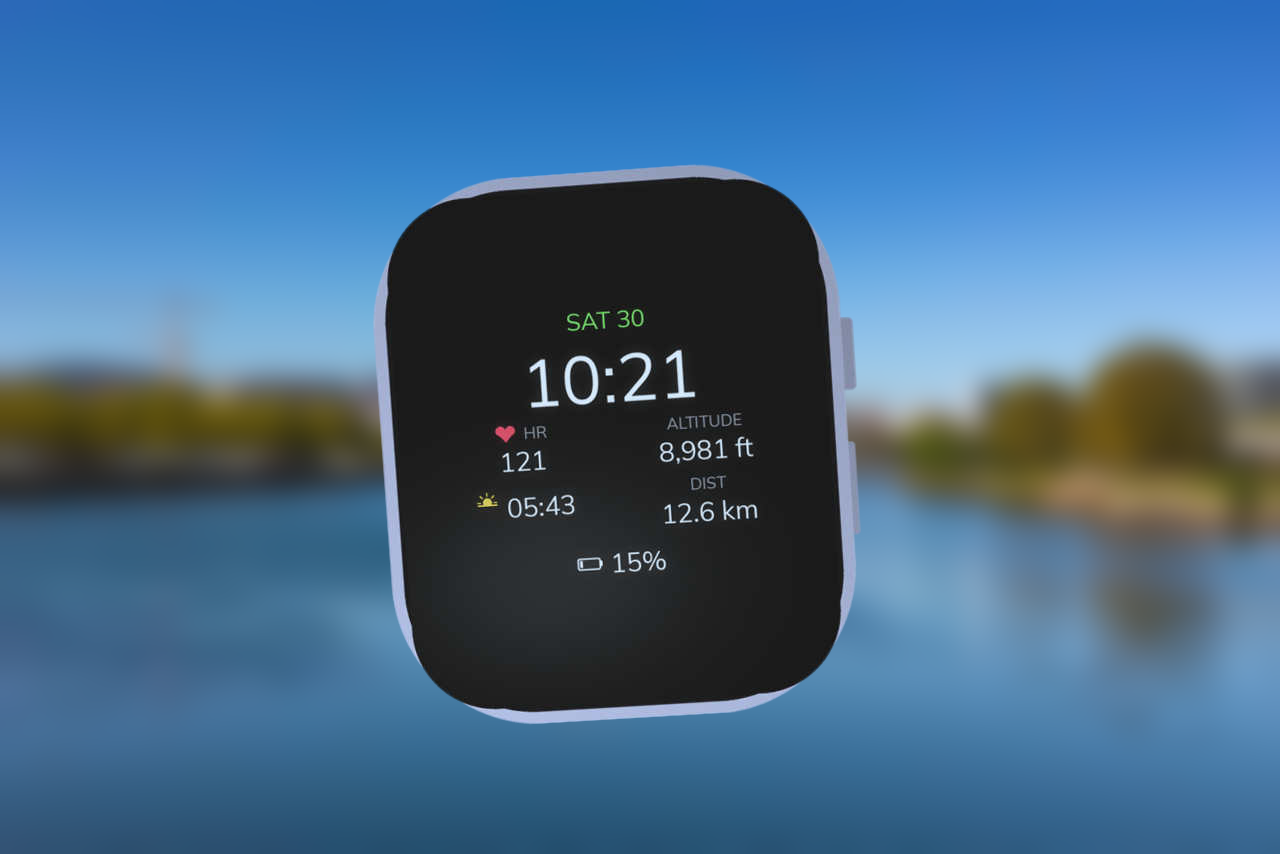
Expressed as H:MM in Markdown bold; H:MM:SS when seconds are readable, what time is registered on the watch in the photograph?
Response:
**10:21**
